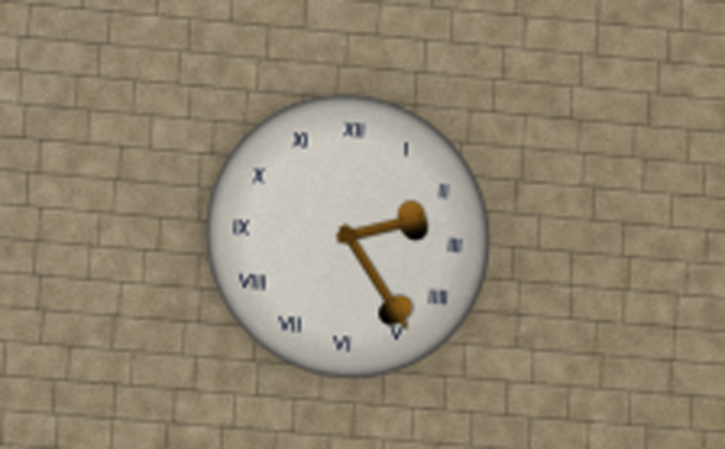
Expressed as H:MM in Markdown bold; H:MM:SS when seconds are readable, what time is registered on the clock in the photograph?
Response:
**2:24**
